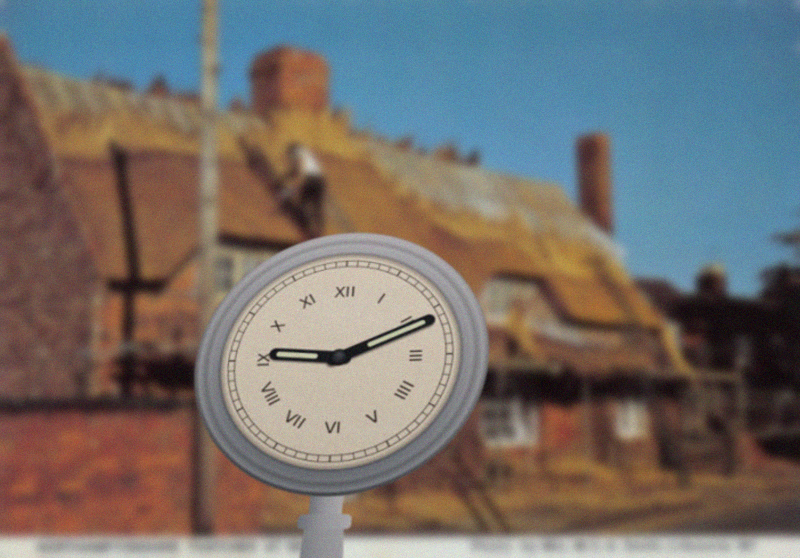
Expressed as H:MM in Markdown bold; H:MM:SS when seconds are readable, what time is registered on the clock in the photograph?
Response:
**9:11**
